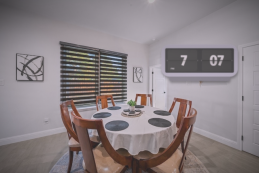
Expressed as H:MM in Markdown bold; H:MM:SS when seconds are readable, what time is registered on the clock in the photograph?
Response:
**7:07**
